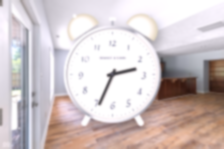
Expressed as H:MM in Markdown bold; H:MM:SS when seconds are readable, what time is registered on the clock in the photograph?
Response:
**2:34**
